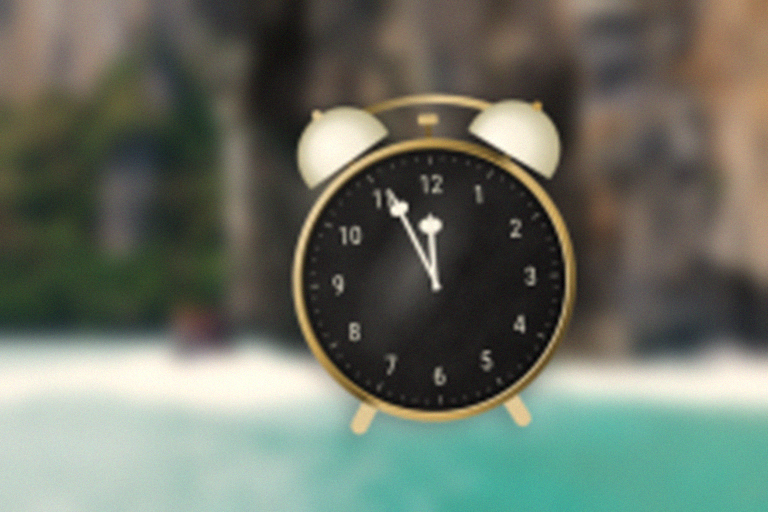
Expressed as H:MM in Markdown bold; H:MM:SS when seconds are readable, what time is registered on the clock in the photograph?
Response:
**11:56**
